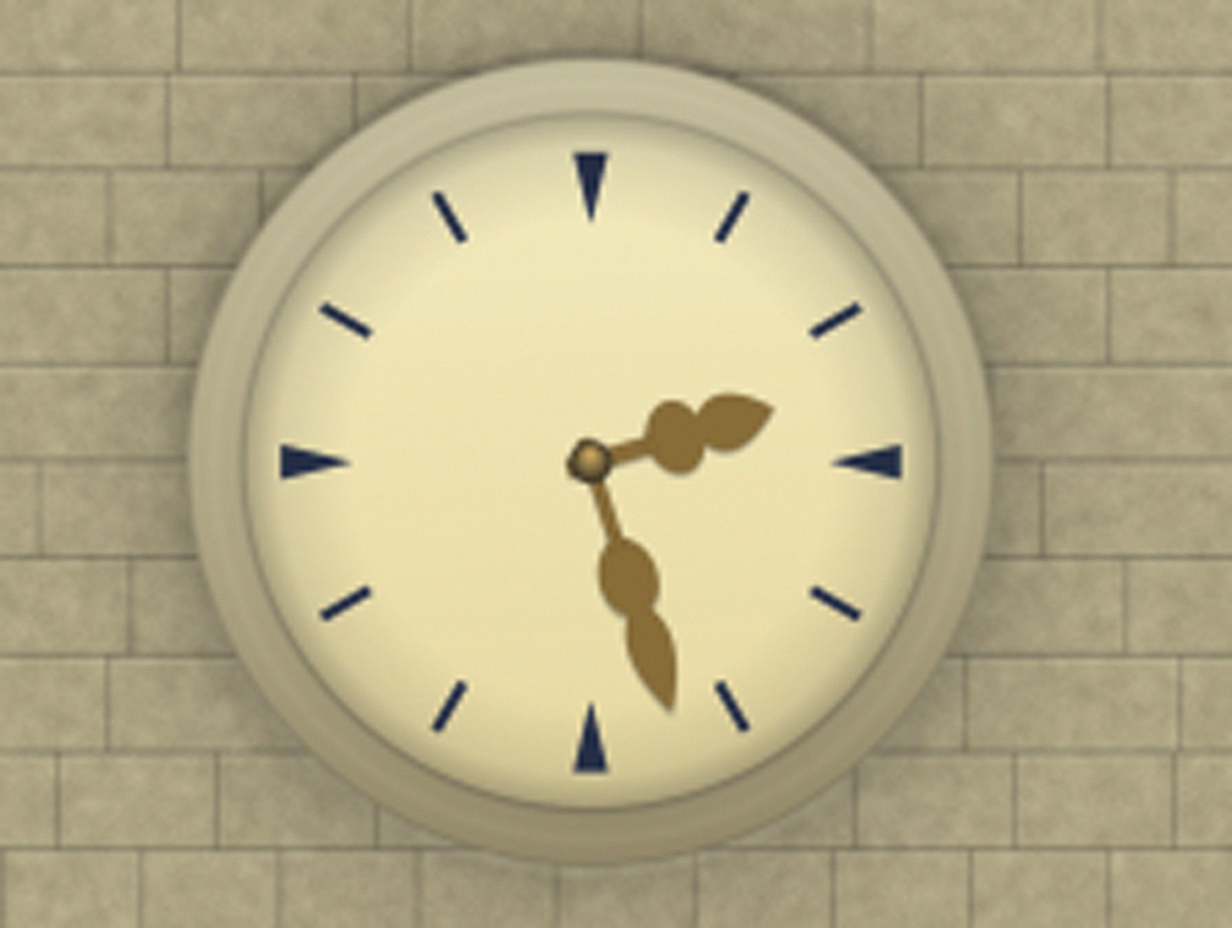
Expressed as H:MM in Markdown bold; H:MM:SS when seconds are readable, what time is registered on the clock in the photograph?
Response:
**2:27**
